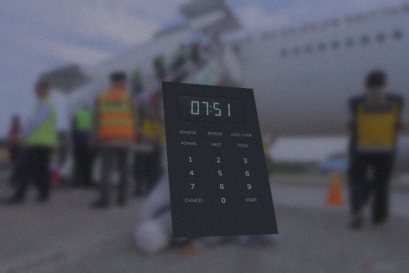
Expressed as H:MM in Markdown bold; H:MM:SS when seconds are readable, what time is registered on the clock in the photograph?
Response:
**7:51**
